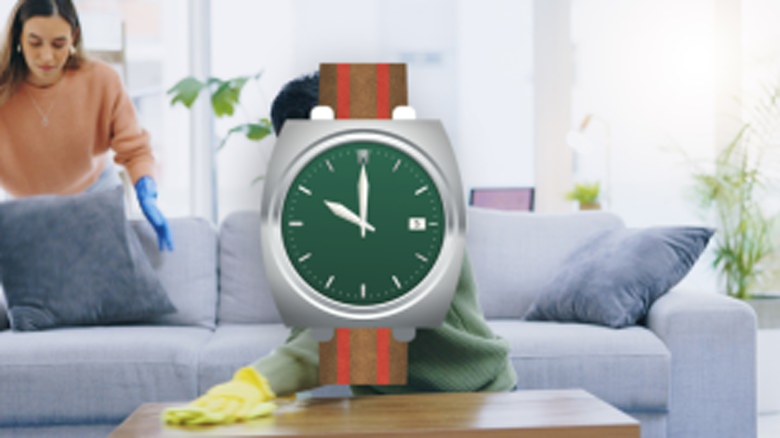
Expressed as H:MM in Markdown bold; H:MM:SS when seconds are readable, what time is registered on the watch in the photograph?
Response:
**10:00**
